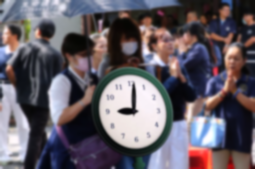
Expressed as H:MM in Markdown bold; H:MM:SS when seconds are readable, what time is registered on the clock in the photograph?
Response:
**9:01**
